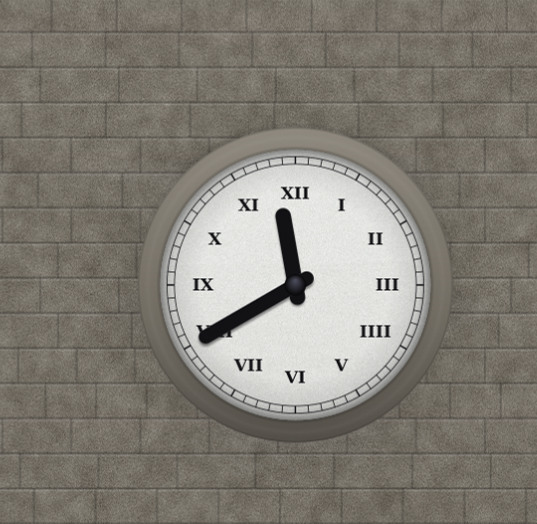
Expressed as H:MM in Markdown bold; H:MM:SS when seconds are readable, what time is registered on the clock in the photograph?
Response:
**11:40**
